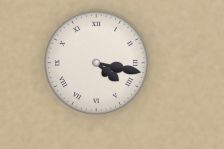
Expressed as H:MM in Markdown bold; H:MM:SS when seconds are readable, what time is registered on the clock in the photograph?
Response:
**4:17**
